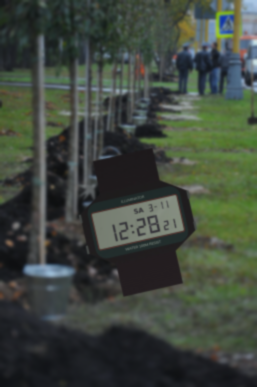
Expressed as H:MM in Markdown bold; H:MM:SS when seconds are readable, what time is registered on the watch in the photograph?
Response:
**12:28**
